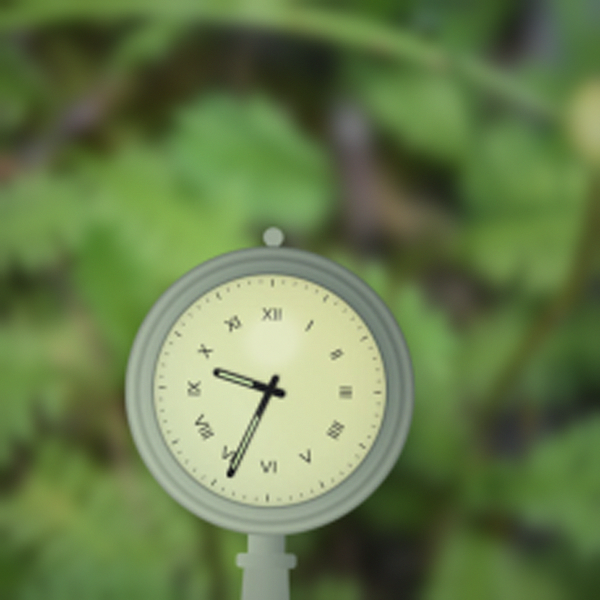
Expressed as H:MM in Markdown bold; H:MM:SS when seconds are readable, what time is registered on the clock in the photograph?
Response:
**9:34**
